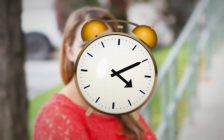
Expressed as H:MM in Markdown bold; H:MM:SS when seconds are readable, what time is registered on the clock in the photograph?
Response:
**4:10**
